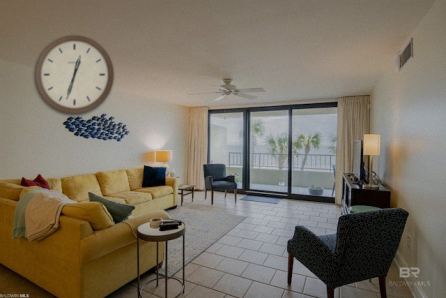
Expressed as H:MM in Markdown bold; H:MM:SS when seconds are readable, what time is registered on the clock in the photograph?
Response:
**12:33**
